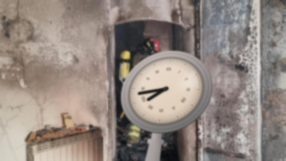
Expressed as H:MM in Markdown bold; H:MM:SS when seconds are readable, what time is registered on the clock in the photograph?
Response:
**7:43**
